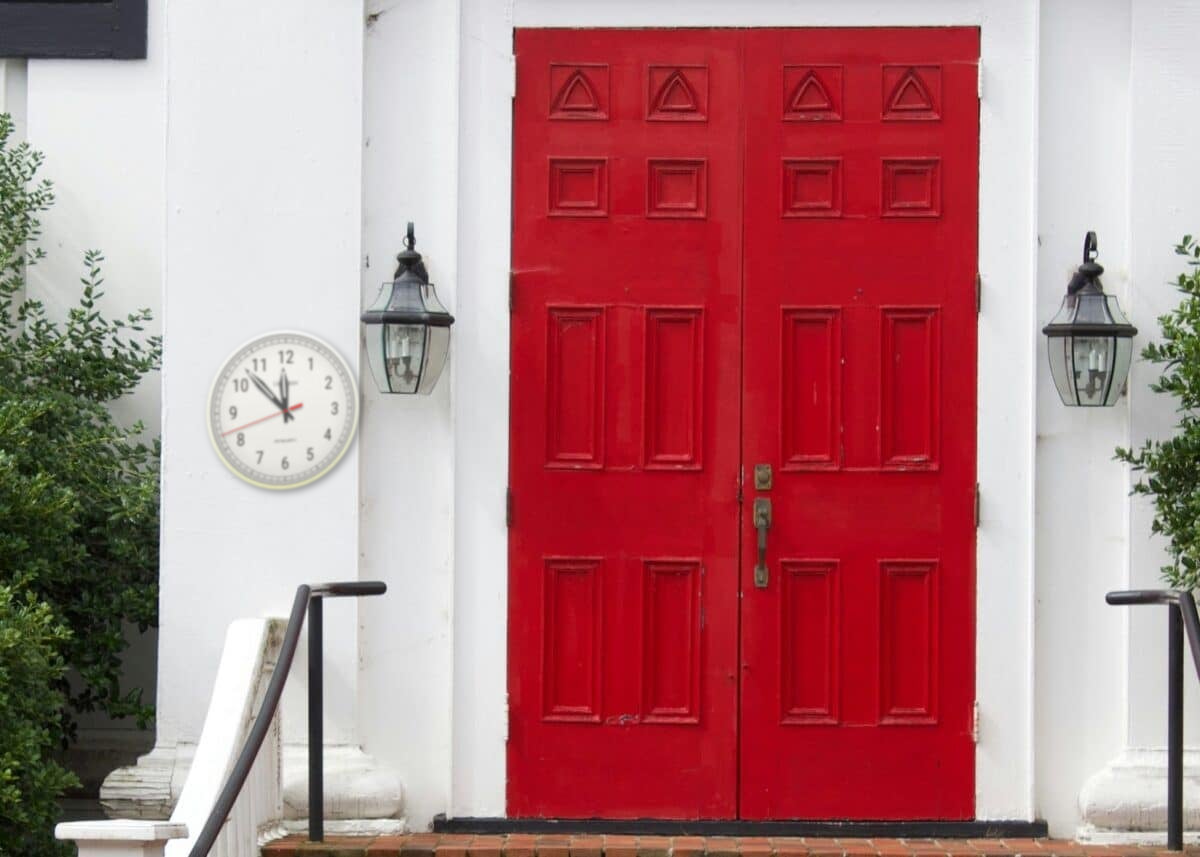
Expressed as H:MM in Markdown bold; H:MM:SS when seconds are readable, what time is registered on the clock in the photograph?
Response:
**11:52:42**
